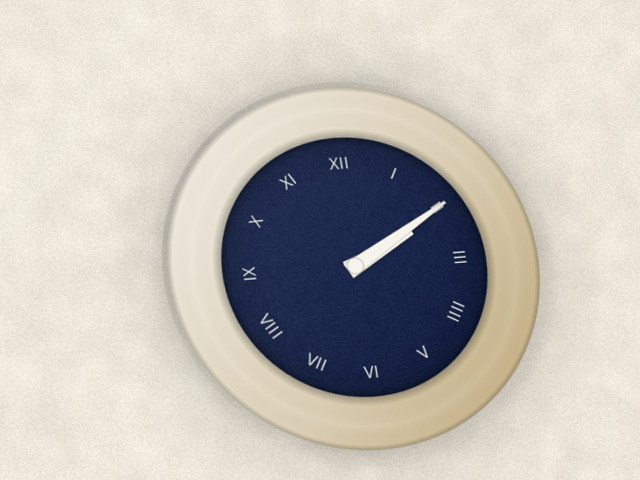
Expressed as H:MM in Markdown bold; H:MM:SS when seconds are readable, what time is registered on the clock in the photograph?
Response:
**2:10**
